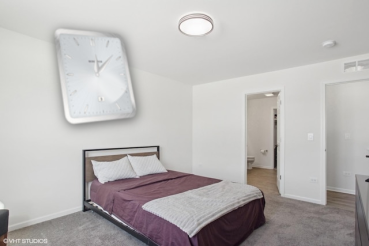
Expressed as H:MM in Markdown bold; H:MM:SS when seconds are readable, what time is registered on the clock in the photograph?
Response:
**12:08**
